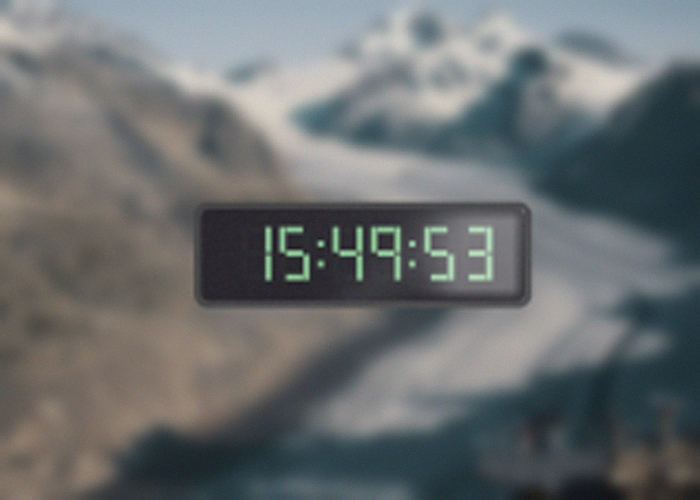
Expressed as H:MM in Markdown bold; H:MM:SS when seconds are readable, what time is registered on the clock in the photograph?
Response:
**15:49:53**
